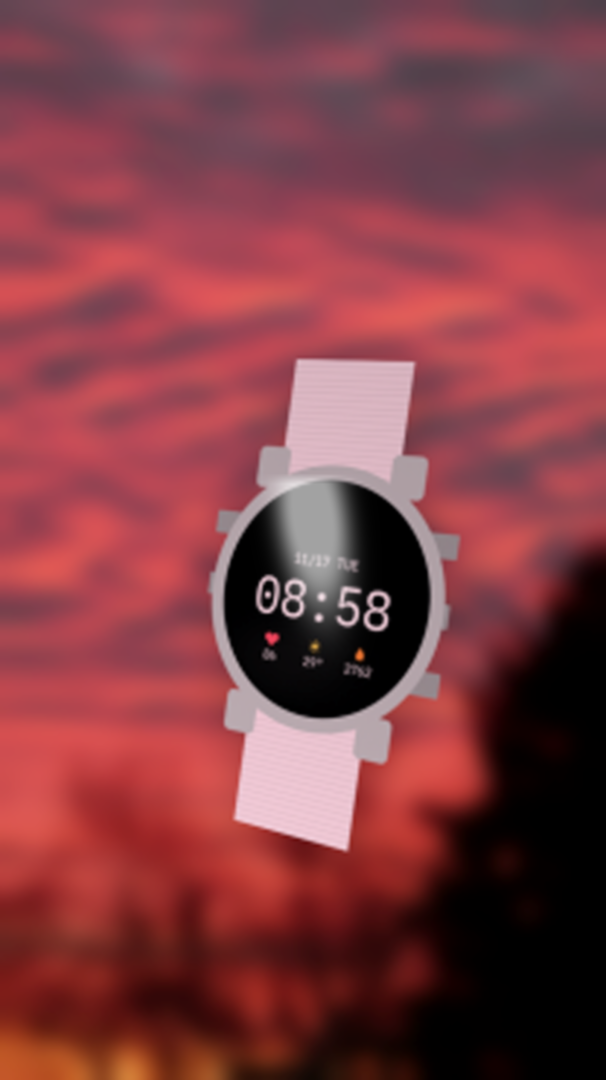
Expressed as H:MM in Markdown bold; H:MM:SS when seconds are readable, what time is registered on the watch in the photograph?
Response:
**8:58**
